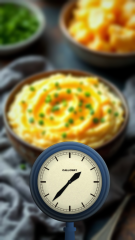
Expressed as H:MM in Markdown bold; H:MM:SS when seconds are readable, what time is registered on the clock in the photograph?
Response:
**1:37**
